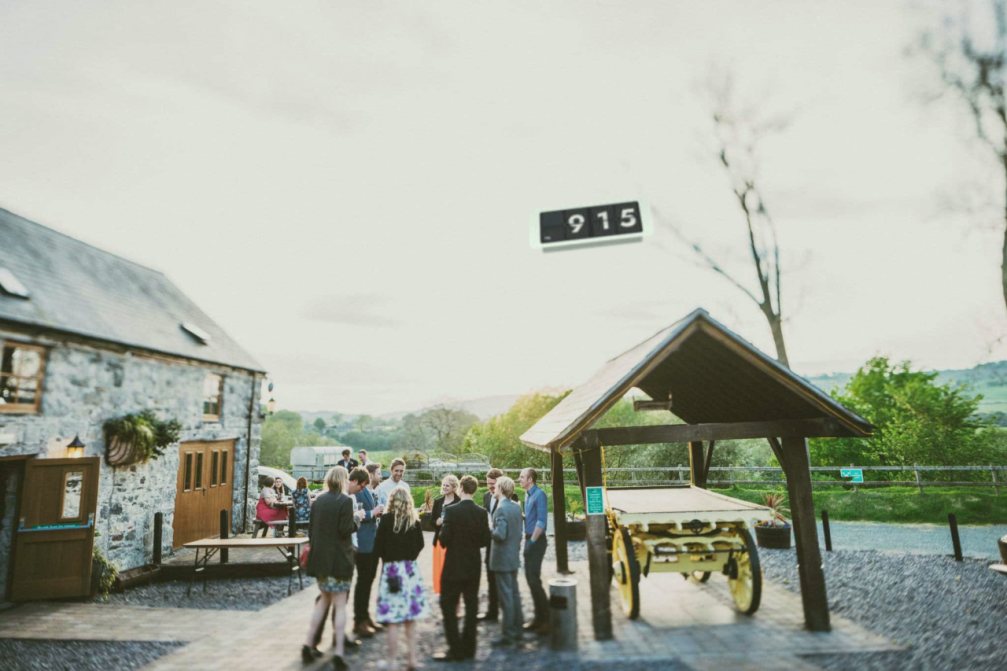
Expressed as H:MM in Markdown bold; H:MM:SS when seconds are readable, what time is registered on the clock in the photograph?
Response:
**9:15**
